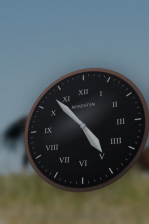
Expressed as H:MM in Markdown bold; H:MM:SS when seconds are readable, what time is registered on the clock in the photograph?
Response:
**4:53**
